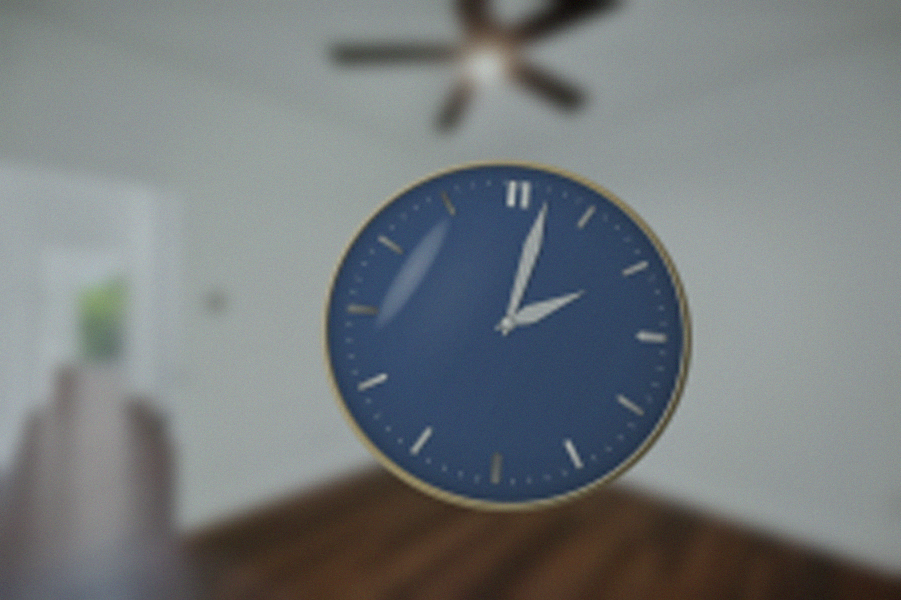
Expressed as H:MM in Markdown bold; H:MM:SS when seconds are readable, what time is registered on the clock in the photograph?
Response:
**2:02**
